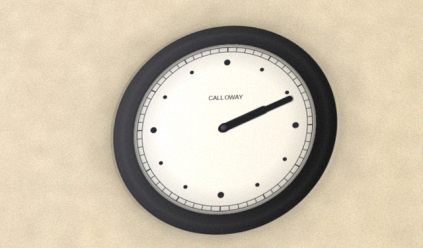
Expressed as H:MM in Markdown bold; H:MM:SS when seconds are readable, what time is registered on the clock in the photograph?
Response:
**2:11**
